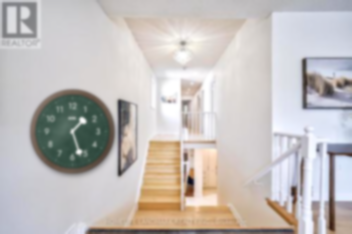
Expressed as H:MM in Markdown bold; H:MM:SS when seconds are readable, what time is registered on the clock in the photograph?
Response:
**1:27**
